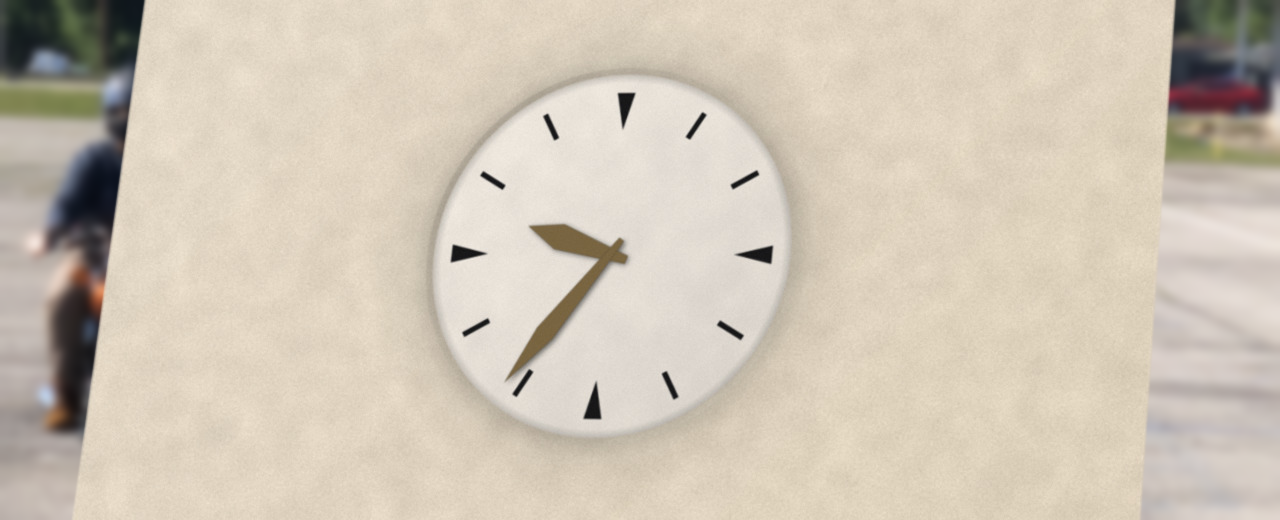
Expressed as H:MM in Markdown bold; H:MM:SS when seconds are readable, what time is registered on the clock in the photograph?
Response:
**9:36**
